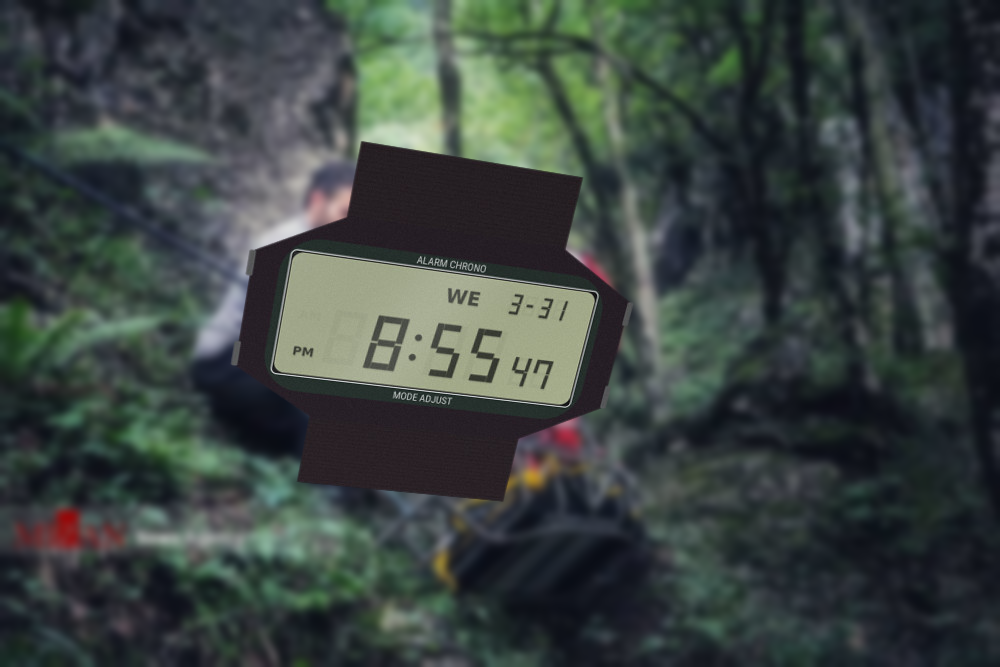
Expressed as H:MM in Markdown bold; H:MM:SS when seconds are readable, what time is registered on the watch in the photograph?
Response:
**8:55:47**
